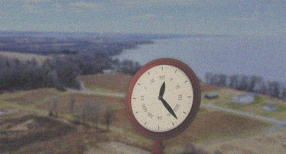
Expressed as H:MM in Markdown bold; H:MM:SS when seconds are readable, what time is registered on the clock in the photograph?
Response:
**12:23**
